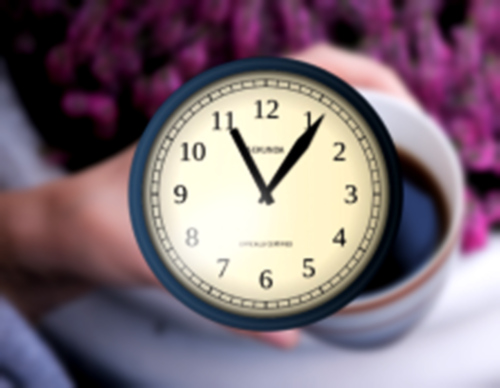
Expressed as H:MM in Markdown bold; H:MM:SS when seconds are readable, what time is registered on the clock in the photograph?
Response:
**11:06**
